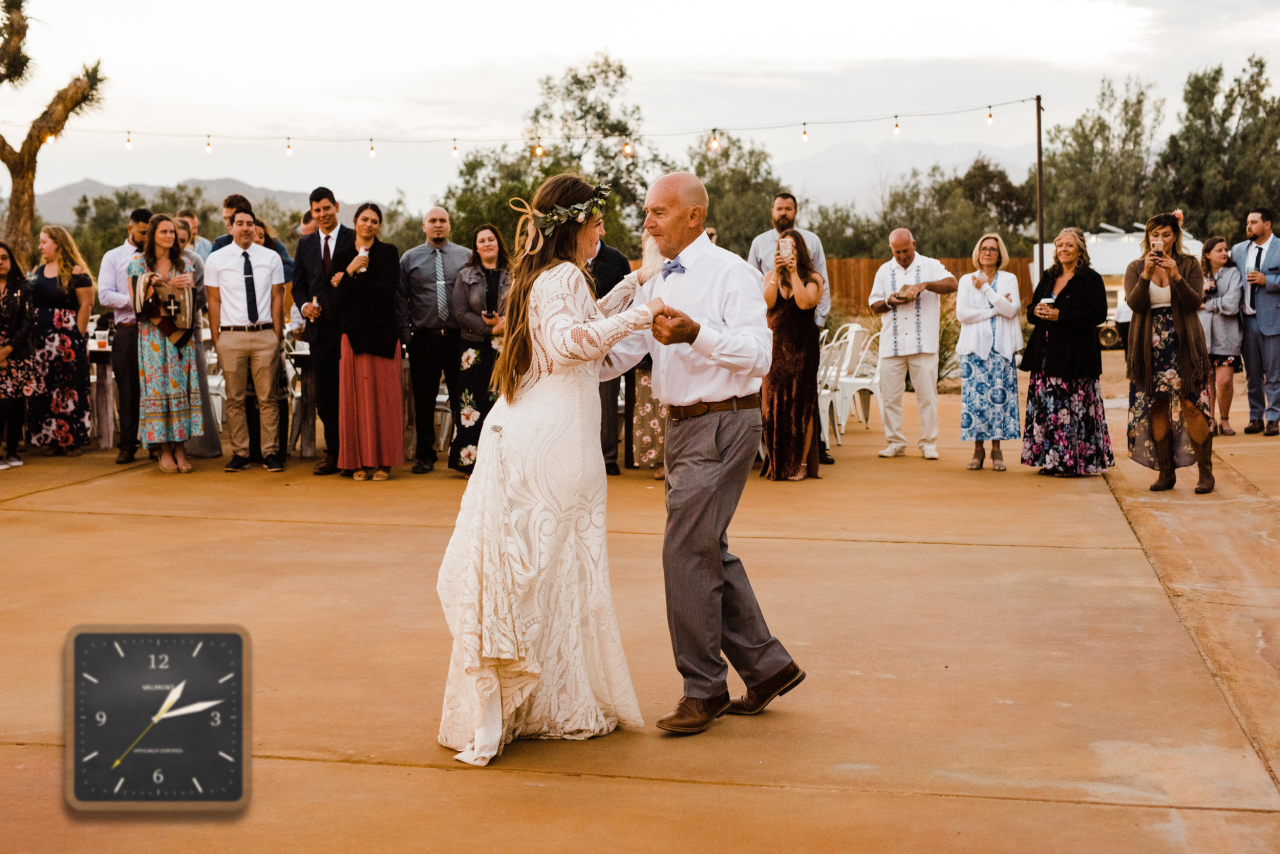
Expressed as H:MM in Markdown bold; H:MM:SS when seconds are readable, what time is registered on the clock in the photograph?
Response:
**1:12:37**
